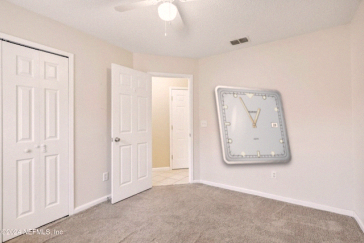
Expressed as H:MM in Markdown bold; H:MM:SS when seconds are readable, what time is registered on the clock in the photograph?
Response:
**12:56**
